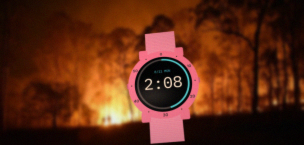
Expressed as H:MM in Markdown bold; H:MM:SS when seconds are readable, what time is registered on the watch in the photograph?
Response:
**2:08**
